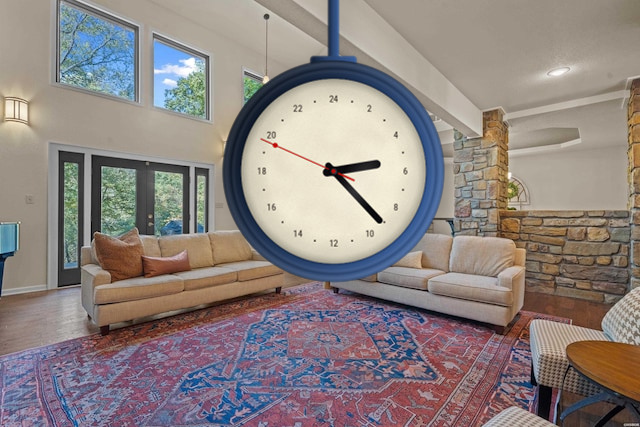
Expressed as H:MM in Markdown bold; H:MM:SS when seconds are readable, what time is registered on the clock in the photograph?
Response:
**5:22:49**
